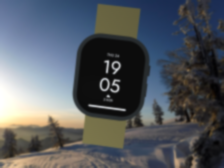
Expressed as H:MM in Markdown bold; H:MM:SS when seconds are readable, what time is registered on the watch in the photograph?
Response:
**19:05**
